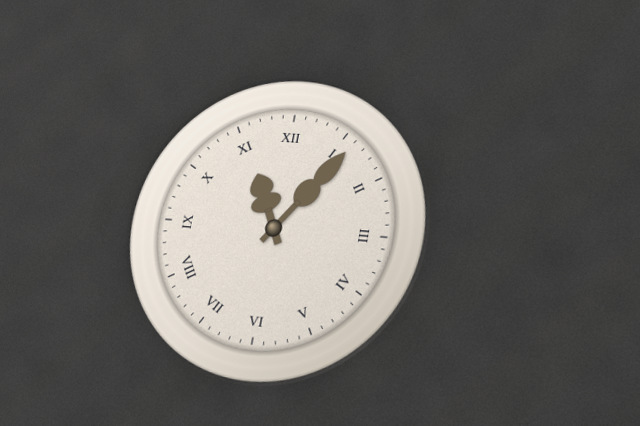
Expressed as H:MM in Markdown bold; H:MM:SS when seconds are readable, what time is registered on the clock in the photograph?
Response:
**11:06**
